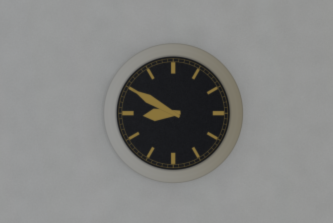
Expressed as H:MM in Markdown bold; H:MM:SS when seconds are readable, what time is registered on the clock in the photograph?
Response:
**8:50**
